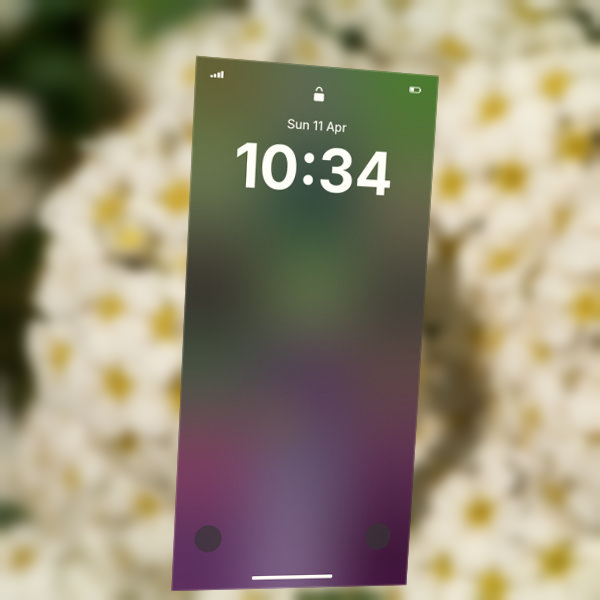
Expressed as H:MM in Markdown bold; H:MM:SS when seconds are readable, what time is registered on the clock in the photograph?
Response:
**10:34**
